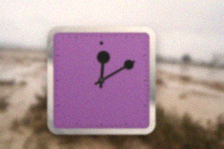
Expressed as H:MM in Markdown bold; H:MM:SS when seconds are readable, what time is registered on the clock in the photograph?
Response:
**12:10**
